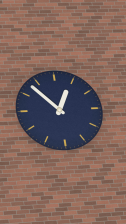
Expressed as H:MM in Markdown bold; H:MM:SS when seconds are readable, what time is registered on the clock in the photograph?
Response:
**12:53**
